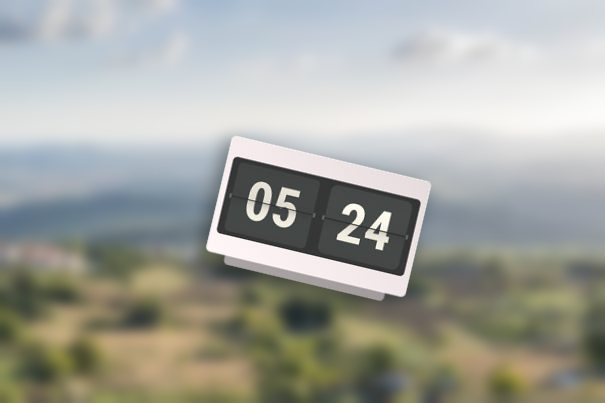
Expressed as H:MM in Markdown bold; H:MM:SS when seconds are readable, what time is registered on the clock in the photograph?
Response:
**5:24**
